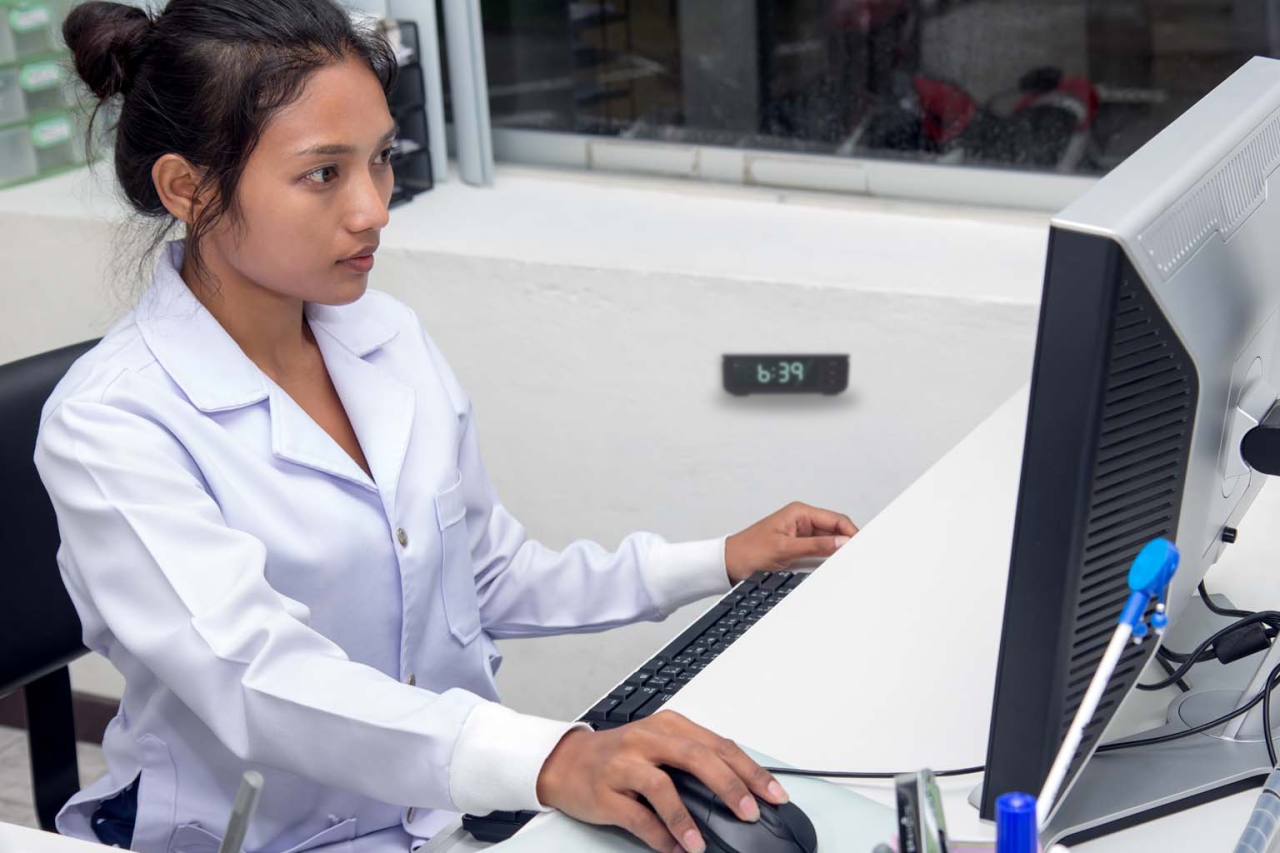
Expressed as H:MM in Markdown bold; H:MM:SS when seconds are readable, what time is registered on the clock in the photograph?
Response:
**6:39**
